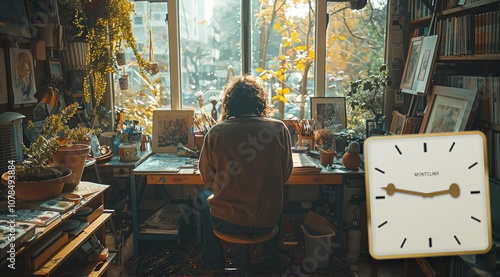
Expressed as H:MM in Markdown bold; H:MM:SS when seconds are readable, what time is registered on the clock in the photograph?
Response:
**2:47**
